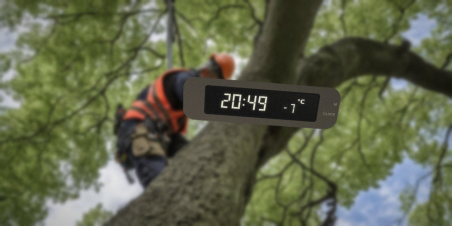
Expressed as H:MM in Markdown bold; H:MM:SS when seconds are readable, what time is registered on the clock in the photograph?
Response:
**20:49**
